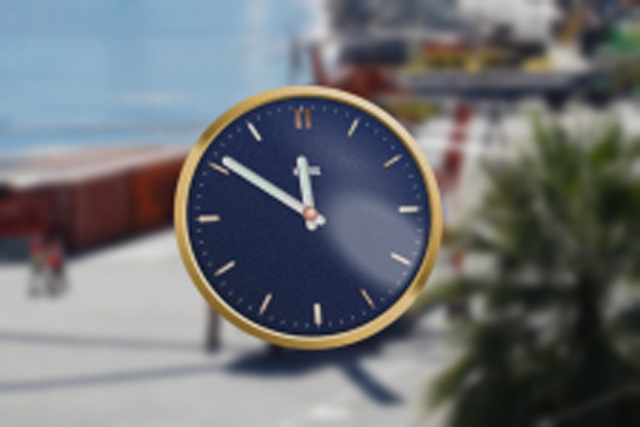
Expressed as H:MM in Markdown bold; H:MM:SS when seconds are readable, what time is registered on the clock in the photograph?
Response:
**11:51**
